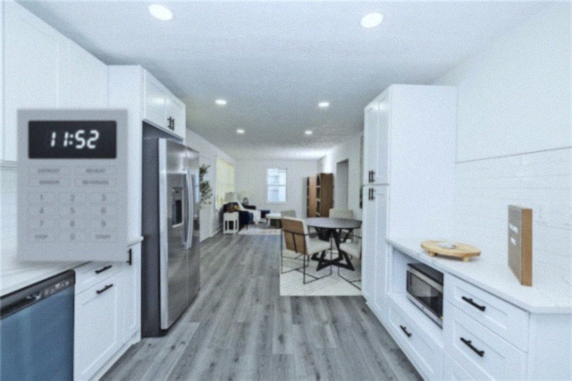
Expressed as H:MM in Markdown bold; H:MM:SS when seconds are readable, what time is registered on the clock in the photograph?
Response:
**11:52**
